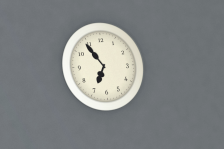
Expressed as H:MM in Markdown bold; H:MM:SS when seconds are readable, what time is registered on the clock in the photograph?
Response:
**6:54**
